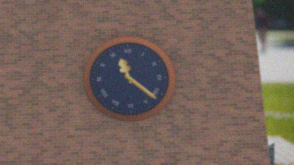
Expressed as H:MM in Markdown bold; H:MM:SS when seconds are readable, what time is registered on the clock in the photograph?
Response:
**11:22**
